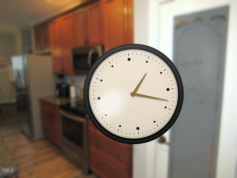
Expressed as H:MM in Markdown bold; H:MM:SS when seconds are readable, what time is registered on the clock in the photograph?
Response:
**1:18**
